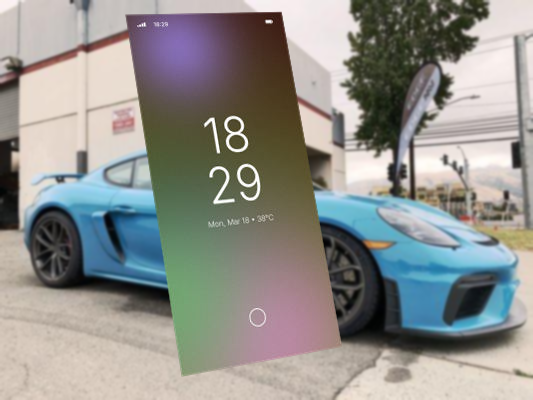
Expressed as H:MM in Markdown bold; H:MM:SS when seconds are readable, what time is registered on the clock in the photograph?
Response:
**18:29**
